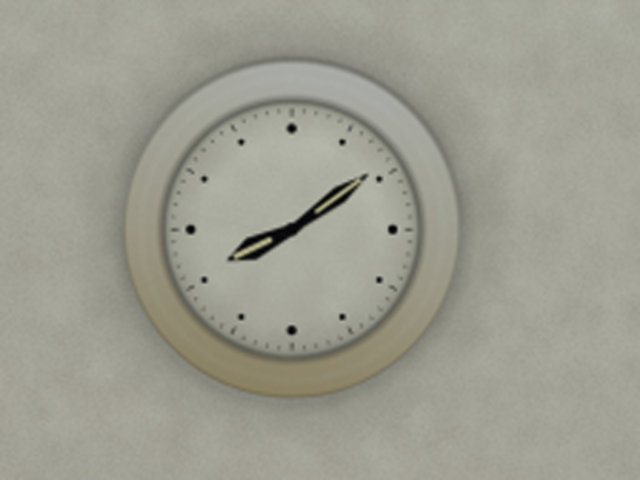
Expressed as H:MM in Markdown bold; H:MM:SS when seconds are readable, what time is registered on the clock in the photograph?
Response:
**8:09**
